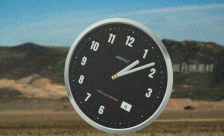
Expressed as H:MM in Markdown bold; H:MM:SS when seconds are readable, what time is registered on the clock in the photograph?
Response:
**1:08**
